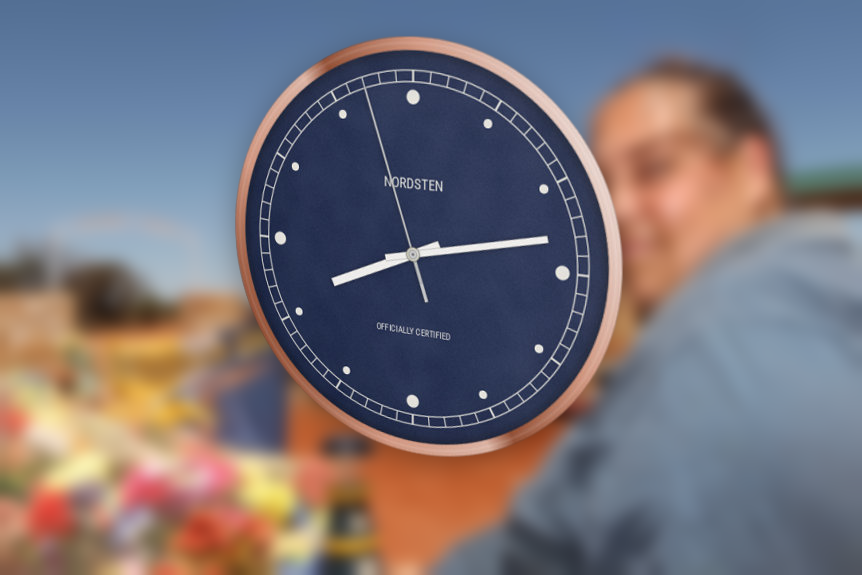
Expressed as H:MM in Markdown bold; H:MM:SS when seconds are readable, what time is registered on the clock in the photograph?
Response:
**8:12:57**
